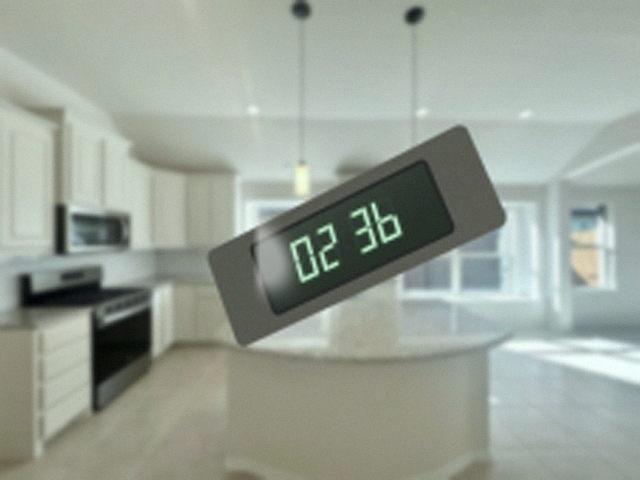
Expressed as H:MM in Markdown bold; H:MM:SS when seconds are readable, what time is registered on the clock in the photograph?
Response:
**2:36**
